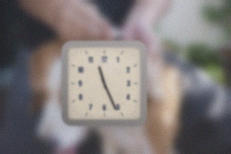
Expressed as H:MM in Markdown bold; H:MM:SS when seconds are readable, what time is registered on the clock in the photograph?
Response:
**11:26**
